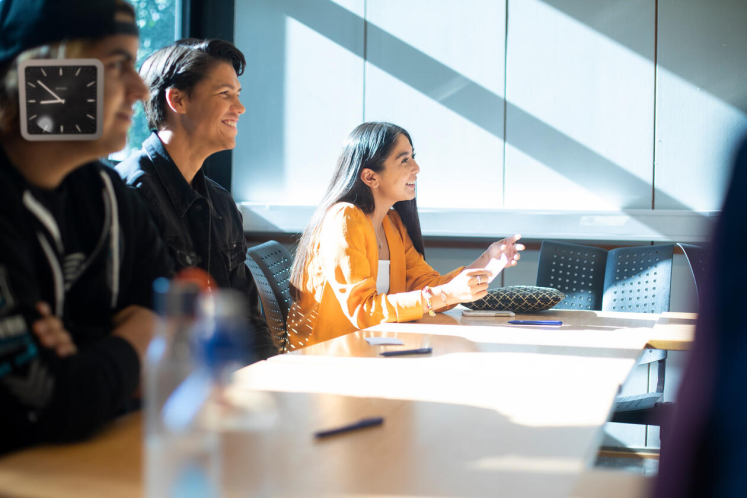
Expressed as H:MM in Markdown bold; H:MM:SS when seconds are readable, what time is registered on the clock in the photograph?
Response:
**8:52**
